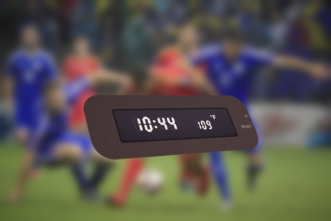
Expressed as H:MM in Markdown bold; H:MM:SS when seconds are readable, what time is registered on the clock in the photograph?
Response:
**10:44**
